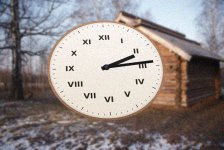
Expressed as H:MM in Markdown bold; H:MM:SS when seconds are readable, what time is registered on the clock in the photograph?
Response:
**2:14**
